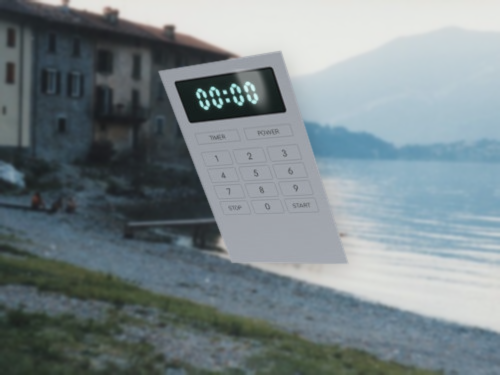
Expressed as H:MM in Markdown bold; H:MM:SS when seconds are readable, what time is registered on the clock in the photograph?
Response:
**0:00**
